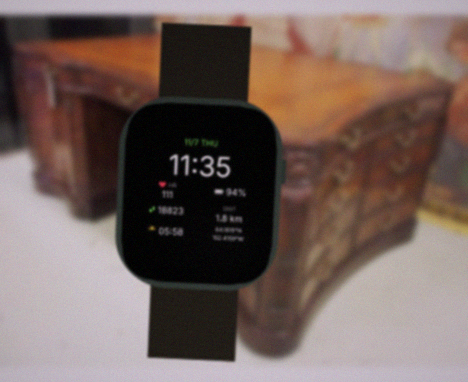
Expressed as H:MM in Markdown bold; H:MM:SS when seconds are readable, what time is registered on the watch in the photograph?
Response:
**11:35**
